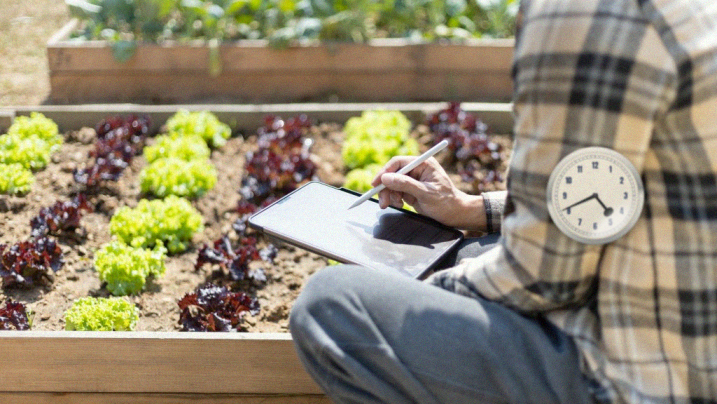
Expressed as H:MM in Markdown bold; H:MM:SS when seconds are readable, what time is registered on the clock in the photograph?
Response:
**4:41**
